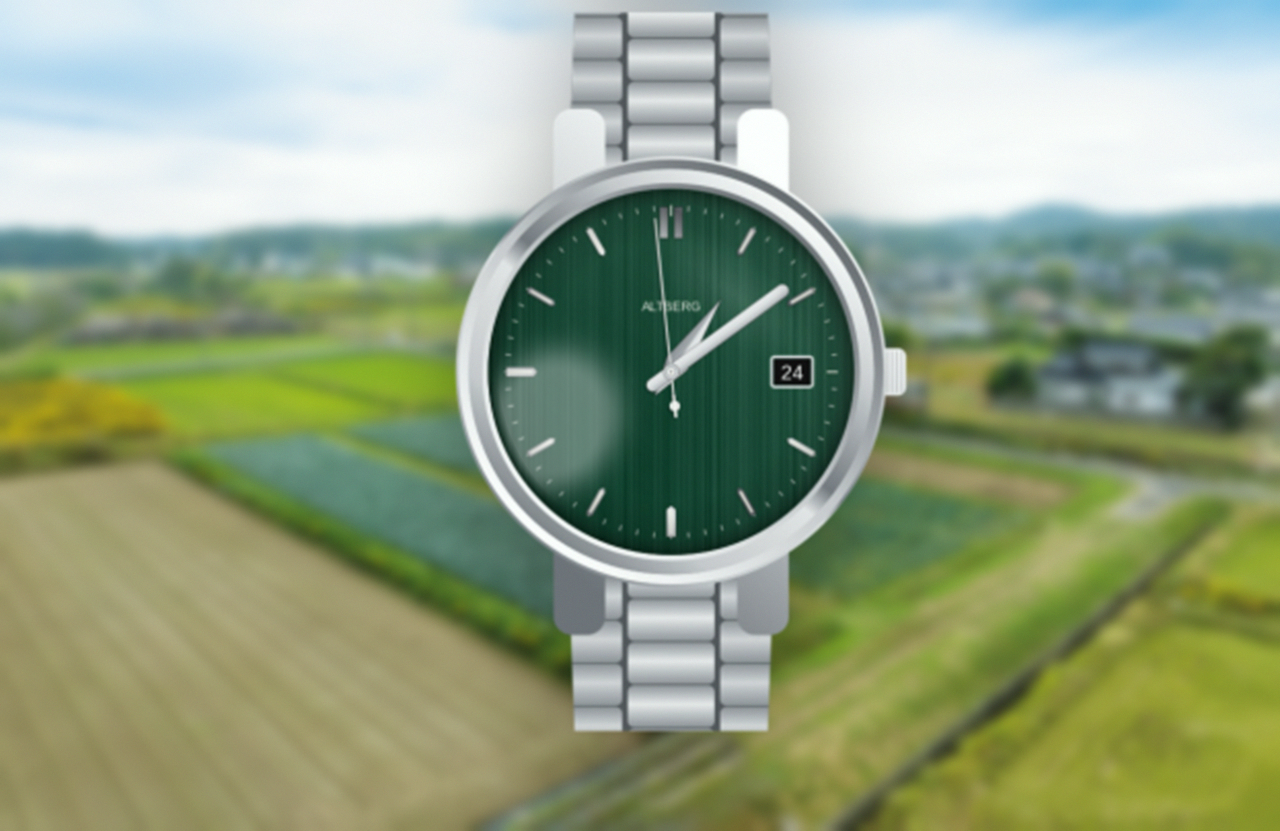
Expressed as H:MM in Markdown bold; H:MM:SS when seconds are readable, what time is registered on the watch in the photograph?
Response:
**1:08:59**
